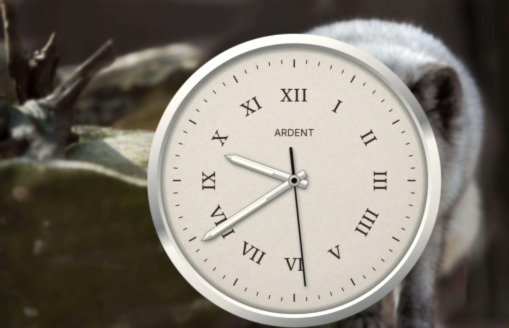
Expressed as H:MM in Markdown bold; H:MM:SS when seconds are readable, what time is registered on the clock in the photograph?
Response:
**9:39:29**
